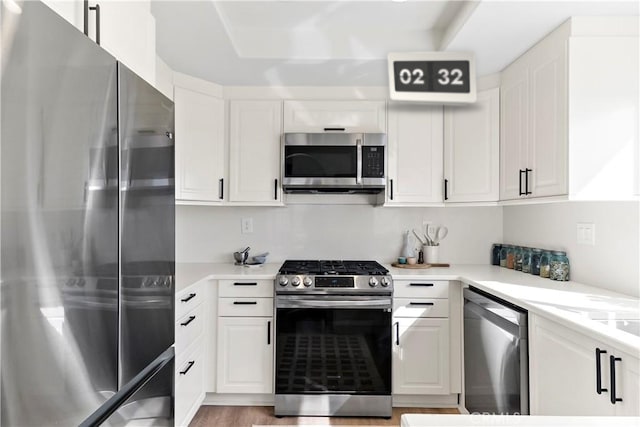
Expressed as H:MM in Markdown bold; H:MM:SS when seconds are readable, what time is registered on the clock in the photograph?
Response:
**2:32**
